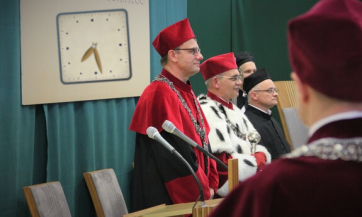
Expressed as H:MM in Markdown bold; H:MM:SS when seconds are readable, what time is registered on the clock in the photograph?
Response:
**7:28**
